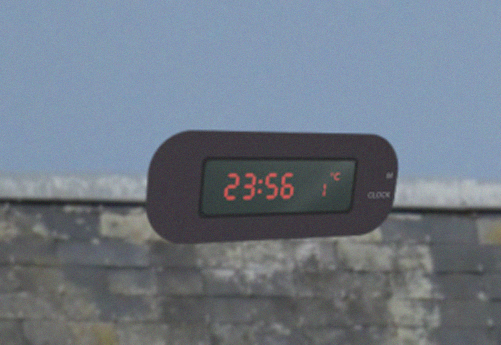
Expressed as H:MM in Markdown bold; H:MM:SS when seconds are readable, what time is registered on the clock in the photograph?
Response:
**23:56**
